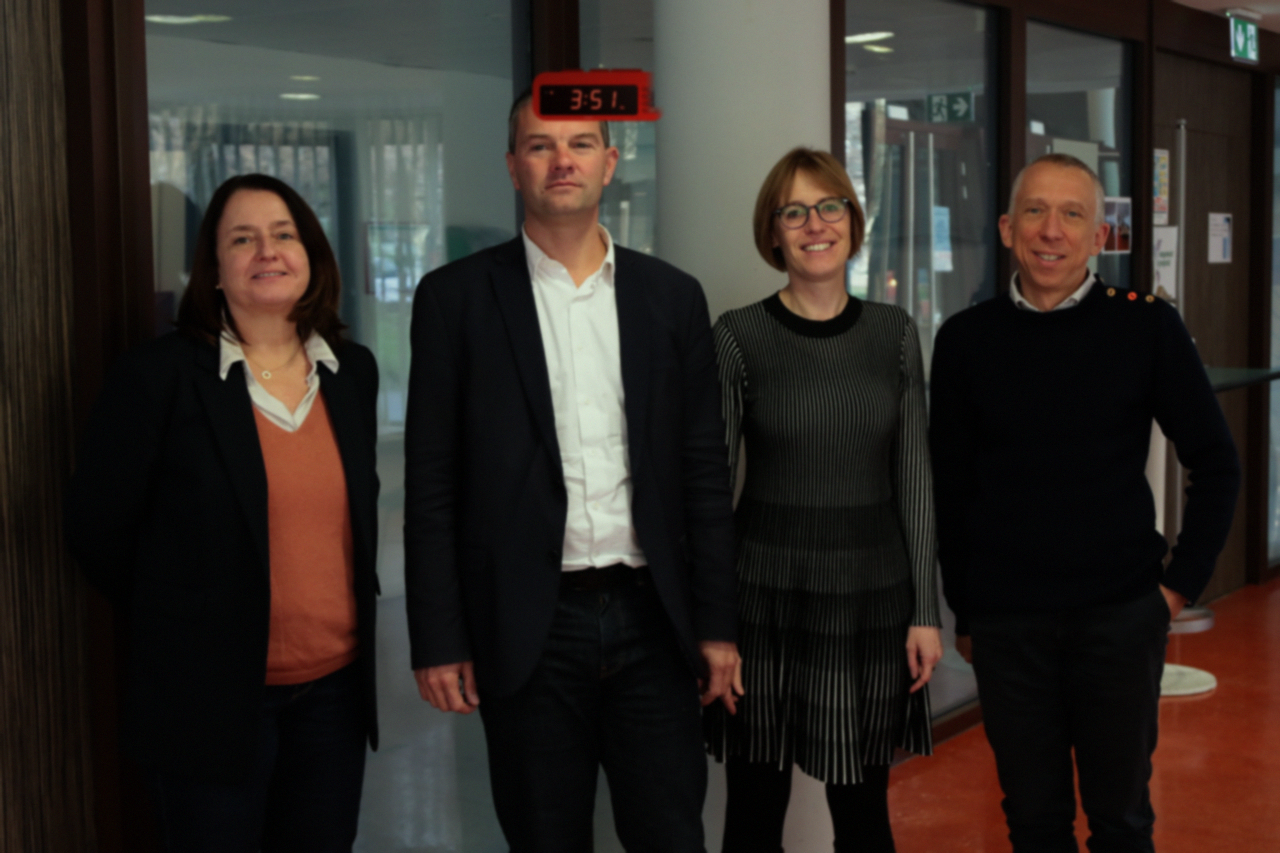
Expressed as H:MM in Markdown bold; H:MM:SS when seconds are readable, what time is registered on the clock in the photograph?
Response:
**3:51**
